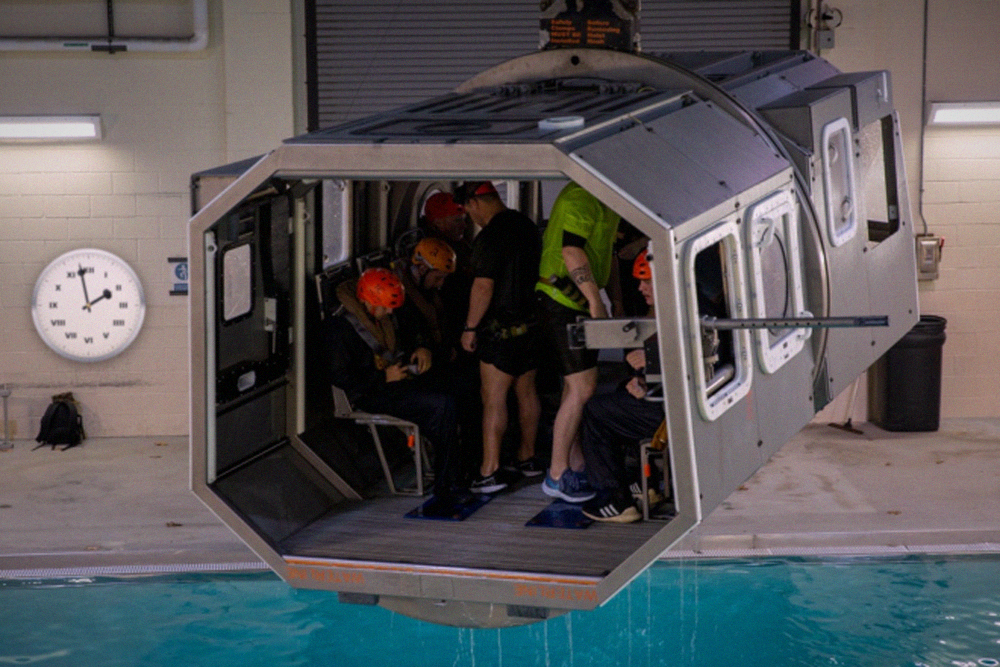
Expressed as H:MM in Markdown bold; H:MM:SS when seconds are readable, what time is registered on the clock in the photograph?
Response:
**1:58**
